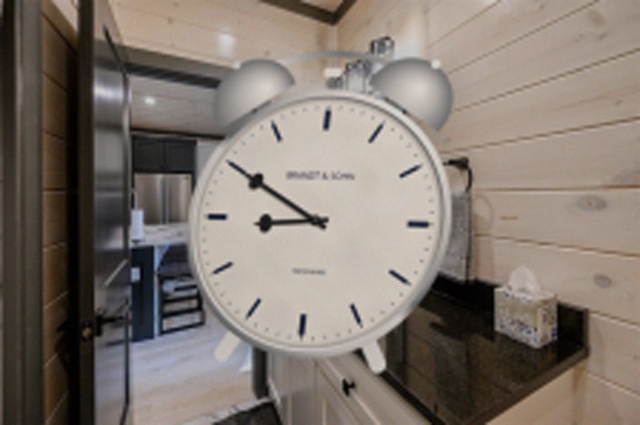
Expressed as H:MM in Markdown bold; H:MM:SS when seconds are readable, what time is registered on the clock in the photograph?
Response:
**8:50**
